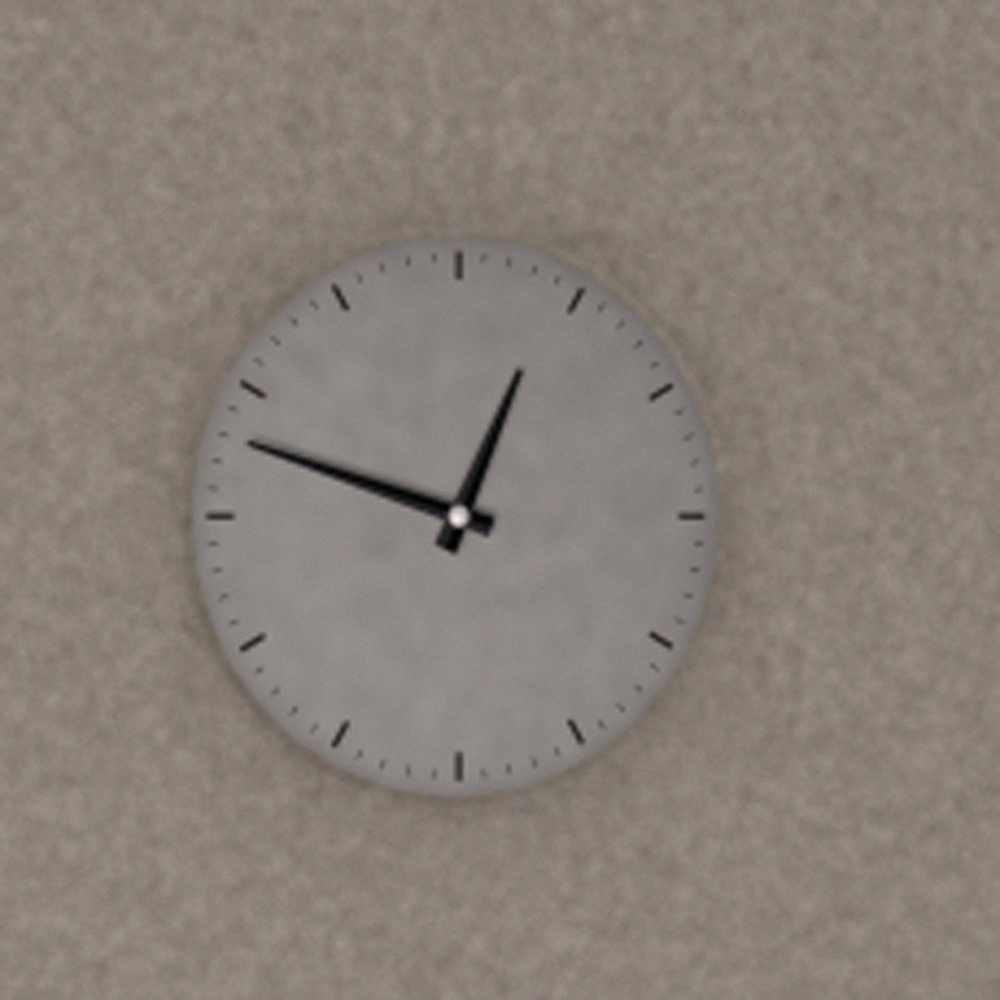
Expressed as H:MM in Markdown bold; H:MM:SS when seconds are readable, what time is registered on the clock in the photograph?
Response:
**12:48**
